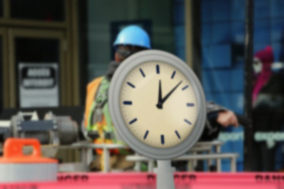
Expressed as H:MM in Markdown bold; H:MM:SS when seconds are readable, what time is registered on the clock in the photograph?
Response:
**12:08**
